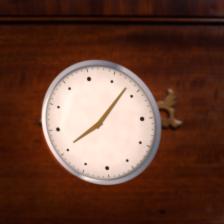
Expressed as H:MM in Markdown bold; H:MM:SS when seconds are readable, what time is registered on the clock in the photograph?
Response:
**8:08**
